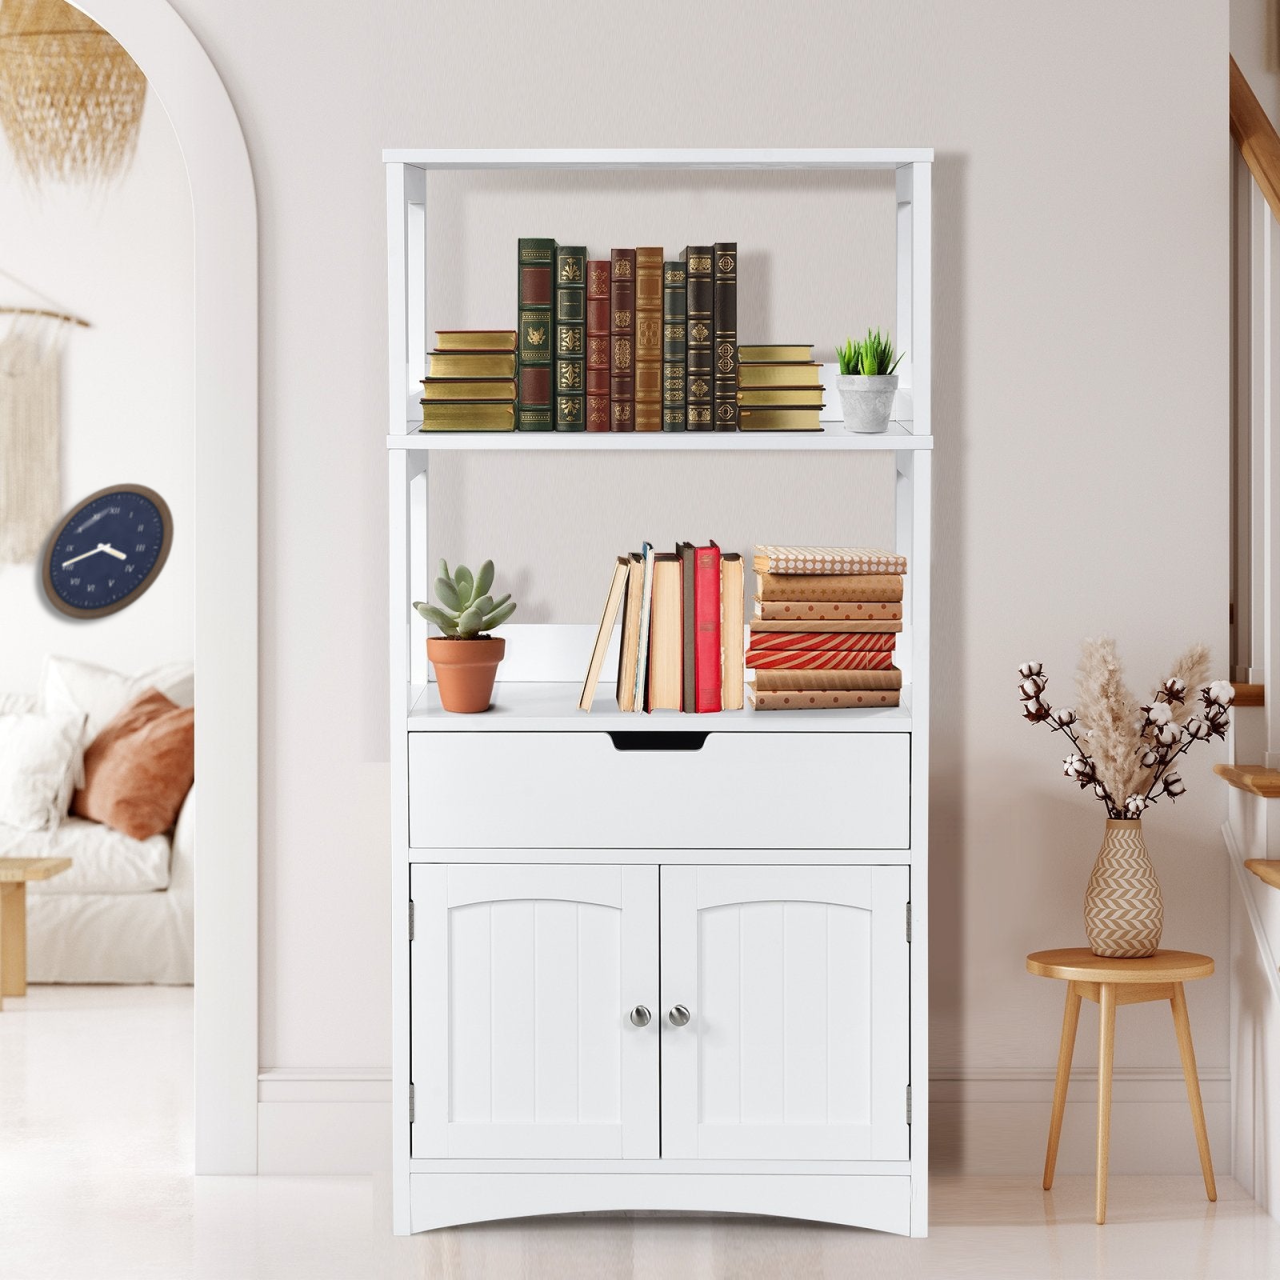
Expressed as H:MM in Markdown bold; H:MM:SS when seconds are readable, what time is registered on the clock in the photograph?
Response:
**3:41**
